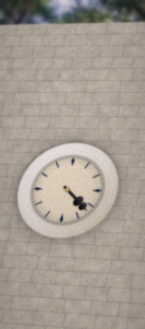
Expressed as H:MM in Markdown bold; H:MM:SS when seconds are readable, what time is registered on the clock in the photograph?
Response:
**4:22**
